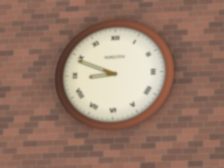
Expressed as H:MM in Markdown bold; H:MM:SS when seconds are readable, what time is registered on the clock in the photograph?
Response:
**8:49**
